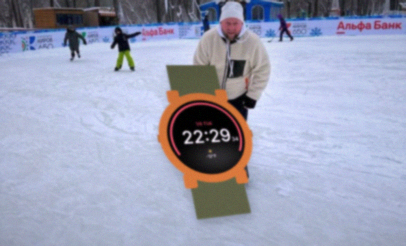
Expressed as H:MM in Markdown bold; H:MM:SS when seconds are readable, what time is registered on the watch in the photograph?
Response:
**22:29**
